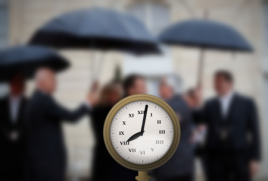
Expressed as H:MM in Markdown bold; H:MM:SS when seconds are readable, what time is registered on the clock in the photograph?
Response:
**8:02**
